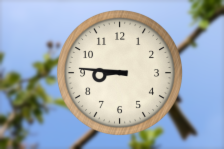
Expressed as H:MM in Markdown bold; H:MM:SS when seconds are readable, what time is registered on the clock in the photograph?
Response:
**8:46**
